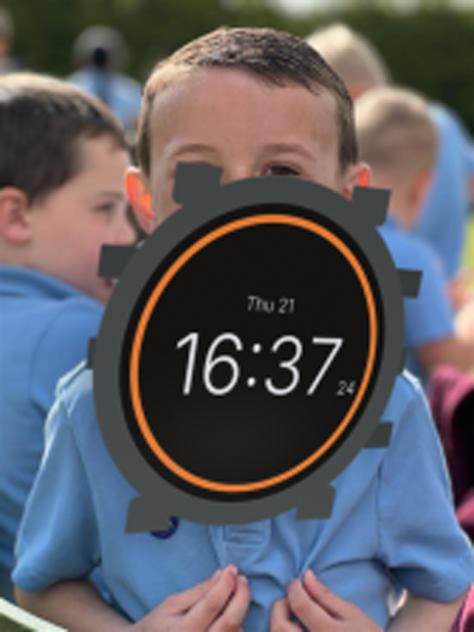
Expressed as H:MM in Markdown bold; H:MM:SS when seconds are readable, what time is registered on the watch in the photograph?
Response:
**16:37**
